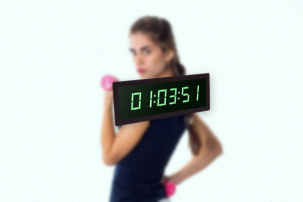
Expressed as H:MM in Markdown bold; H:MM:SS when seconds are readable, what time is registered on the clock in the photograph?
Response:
**1:03:51**
